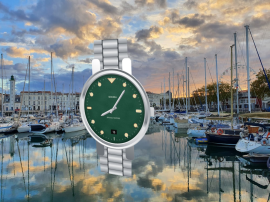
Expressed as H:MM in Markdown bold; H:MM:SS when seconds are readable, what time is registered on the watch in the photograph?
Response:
**8:06**
